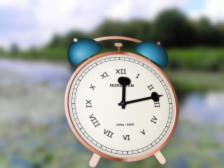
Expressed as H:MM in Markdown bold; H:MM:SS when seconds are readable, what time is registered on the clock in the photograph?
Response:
**12:13**
